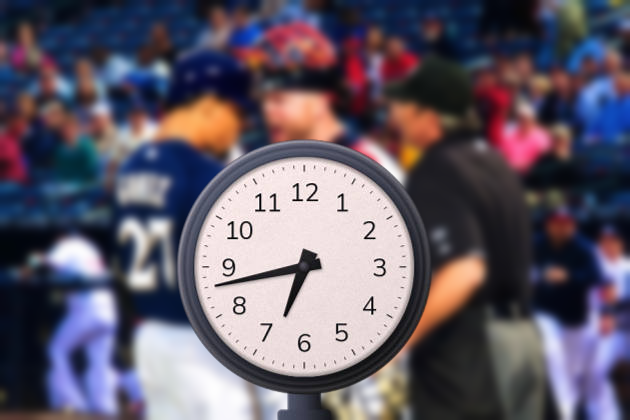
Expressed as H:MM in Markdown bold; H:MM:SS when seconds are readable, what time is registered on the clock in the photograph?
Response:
**6:43**
